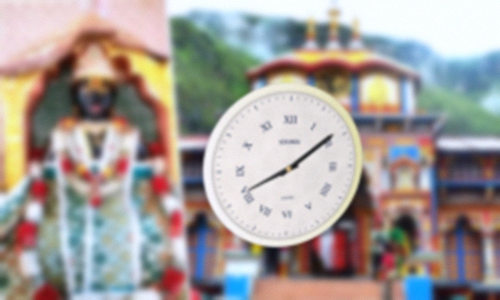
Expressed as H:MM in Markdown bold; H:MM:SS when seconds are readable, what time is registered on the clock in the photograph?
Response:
**8:09**
